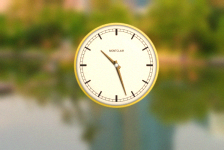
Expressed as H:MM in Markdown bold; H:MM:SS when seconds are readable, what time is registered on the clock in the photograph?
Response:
**10:27**
